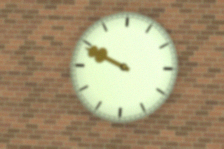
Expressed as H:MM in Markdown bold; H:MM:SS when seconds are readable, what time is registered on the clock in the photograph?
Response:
**9:49**
